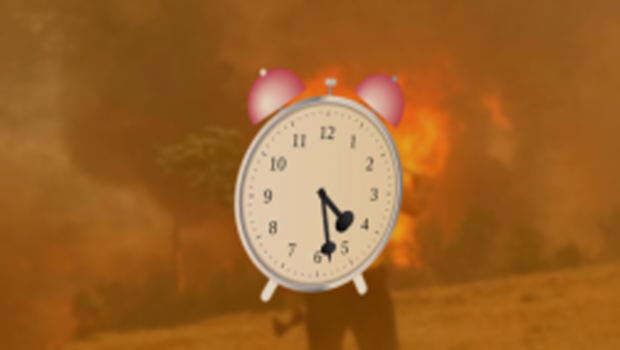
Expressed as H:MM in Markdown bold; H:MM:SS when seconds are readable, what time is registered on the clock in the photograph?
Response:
**4:28**
